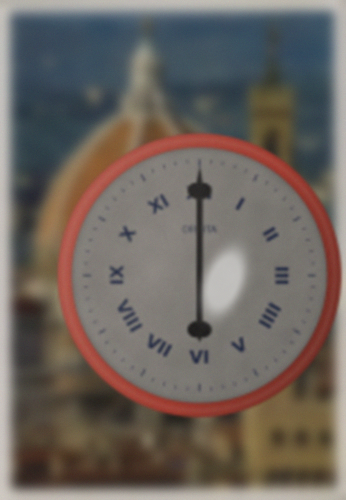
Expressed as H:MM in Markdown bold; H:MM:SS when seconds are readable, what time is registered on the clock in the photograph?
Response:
**6:00**
